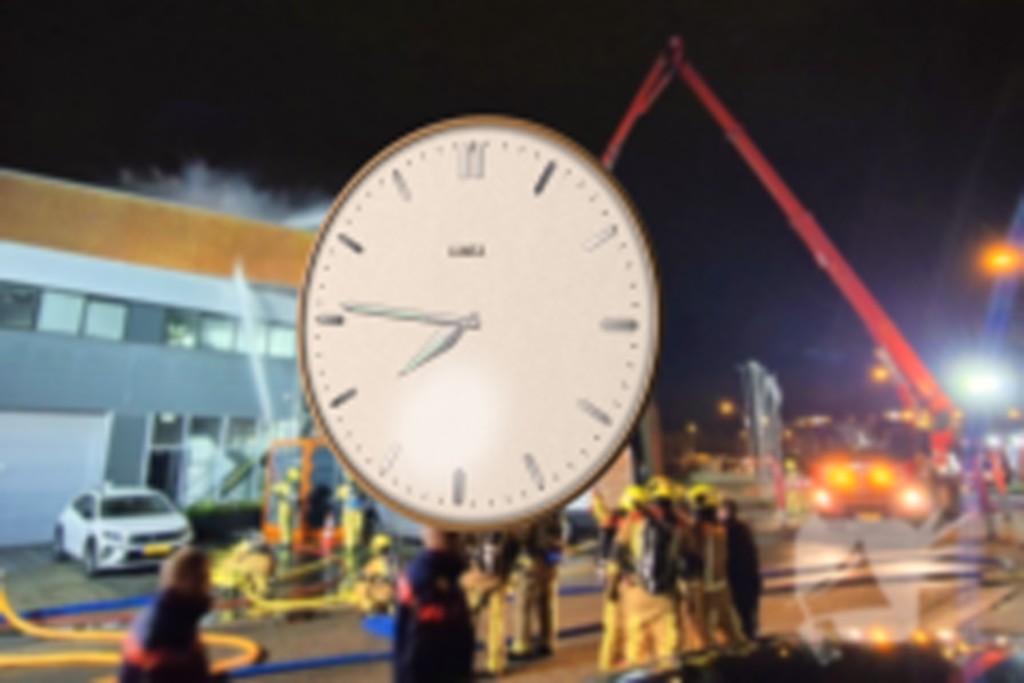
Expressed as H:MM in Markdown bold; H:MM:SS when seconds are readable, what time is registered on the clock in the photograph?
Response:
**7:46**
